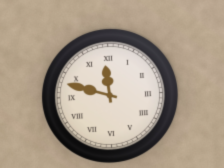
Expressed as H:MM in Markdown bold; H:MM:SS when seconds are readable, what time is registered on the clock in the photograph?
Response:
**11:48**
